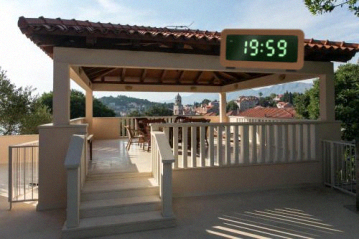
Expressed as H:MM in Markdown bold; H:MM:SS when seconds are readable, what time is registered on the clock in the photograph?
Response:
**19:59**
